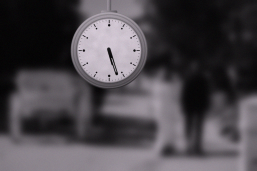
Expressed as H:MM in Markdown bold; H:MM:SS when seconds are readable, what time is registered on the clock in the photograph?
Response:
**5:27**
